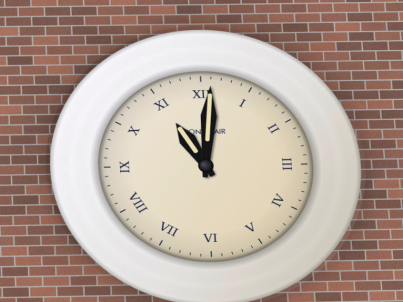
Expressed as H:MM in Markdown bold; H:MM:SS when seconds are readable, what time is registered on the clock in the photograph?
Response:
**11:01**
